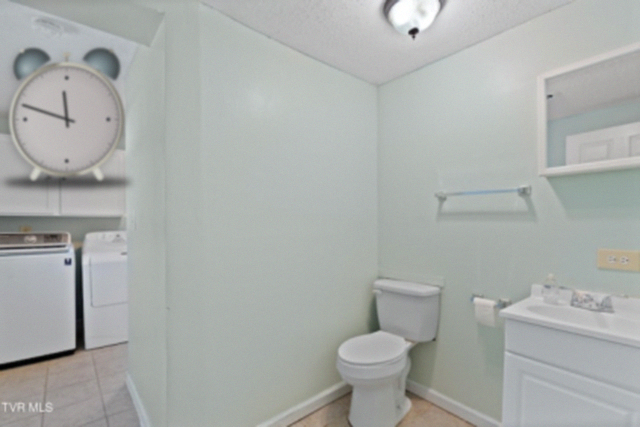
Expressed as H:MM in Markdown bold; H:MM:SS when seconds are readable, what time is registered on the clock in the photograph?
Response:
**11:48**
